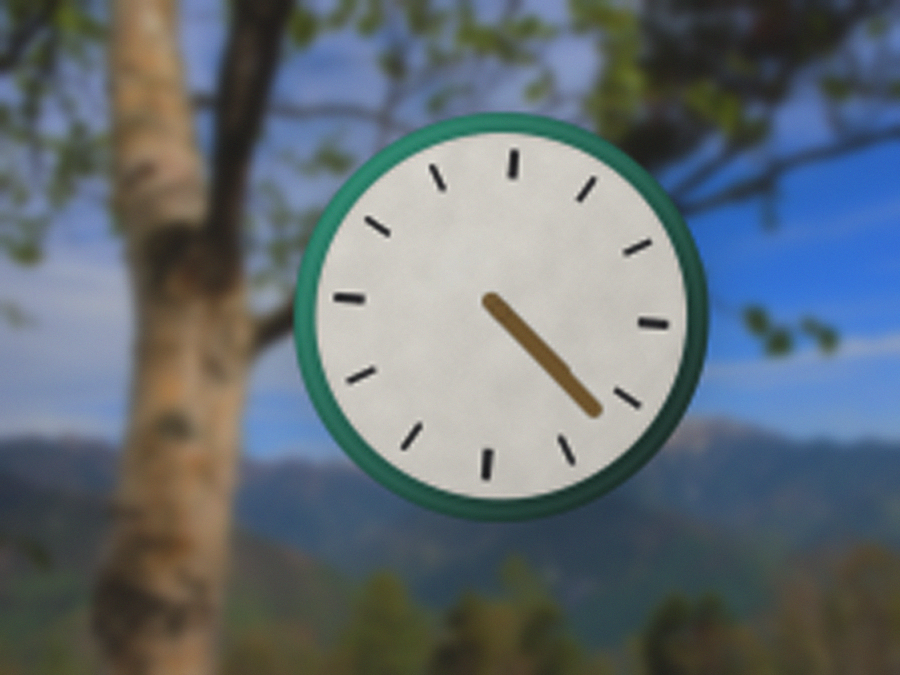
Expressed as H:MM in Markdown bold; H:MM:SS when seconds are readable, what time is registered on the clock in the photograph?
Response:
**4:22**
